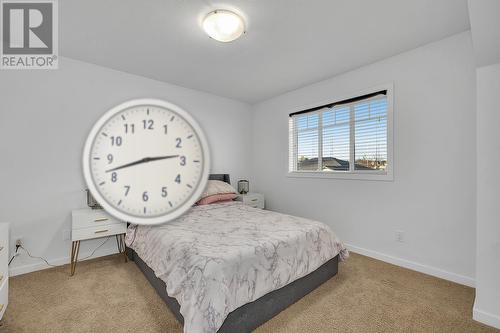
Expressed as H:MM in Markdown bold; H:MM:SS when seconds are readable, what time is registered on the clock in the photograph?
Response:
**2:42**
